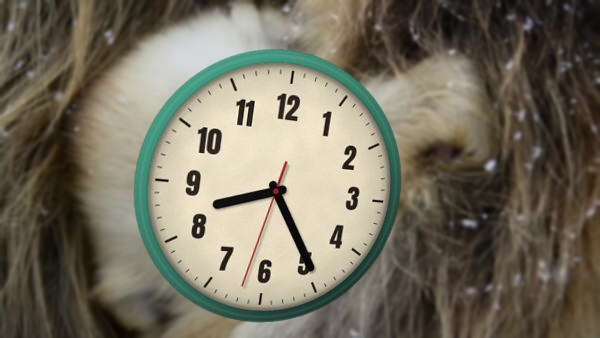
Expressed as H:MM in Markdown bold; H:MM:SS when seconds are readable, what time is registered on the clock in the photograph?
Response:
**8:24:32**
